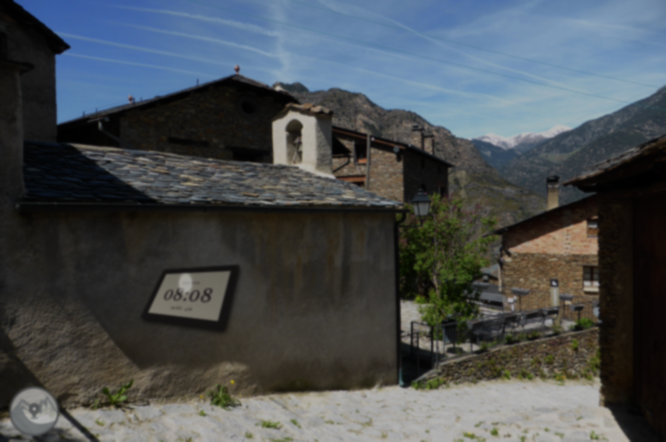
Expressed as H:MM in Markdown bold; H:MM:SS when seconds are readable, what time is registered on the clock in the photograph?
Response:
**8:08**
